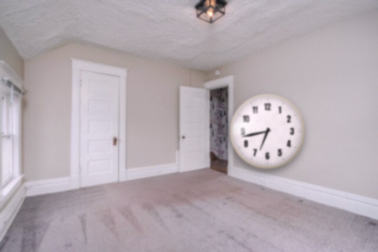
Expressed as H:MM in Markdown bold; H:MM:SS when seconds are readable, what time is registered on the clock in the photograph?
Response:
**6:43**
